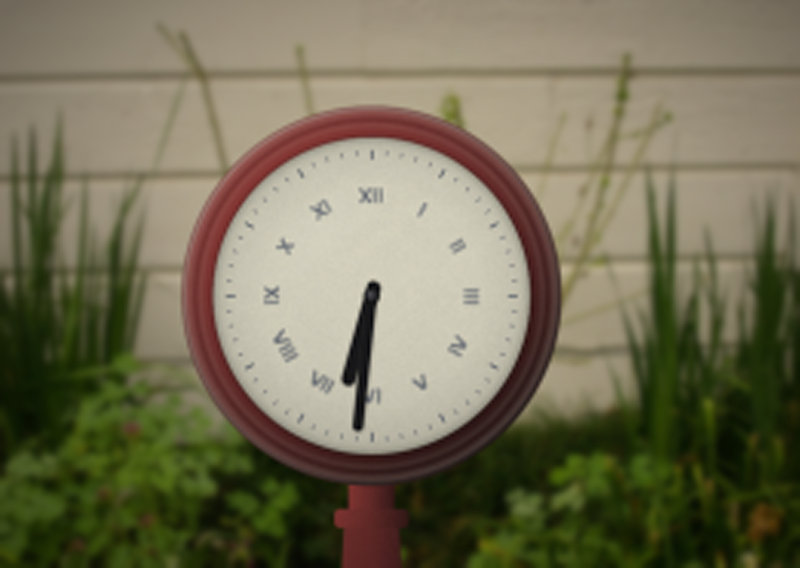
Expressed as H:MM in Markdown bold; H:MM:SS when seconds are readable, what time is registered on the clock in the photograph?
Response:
**6:31**
